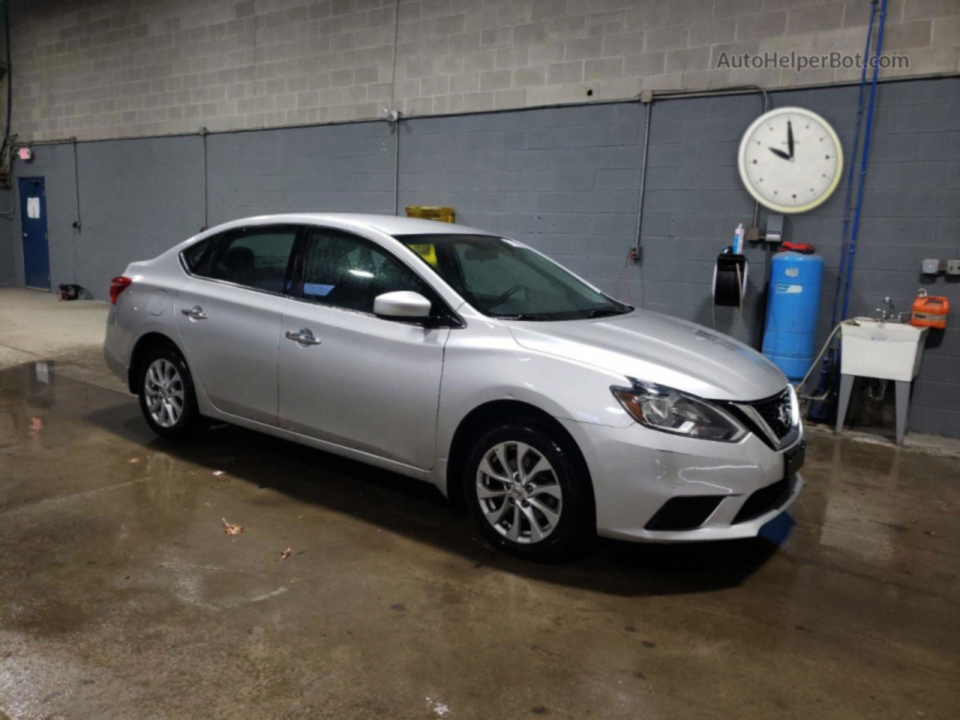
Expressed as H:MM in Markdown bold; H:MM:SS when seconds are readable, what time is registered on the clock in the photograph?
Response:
**10:00**
